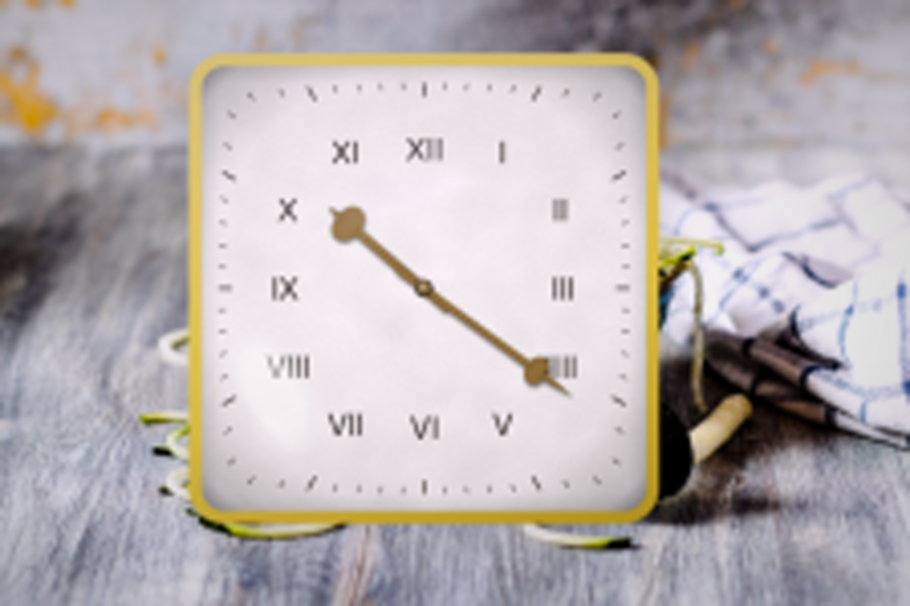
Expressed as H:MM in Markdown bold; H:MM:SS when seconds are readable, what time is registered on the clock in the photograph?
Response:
**10:21**
